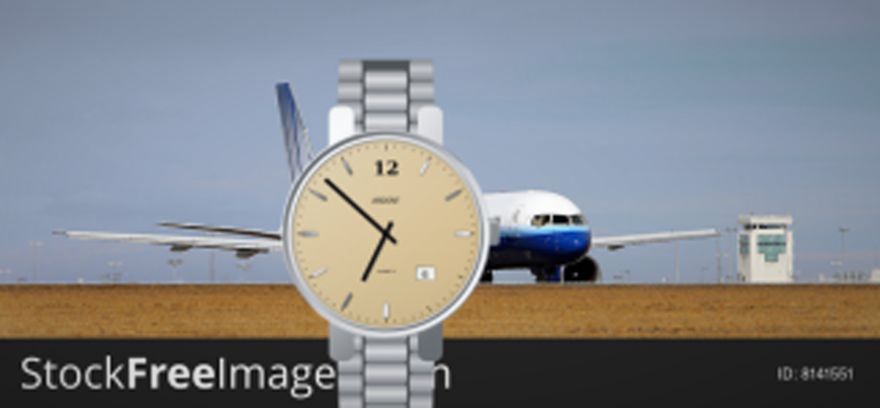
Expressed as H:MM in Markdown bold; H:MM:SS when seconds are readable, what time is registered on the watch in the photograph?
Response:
**6:52**
